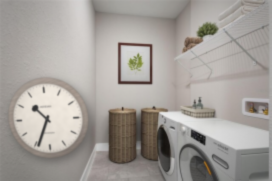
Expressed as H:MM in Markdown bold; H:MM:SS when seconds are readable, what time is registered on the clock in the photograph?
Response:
**10:34**
